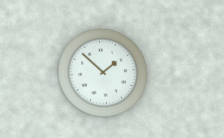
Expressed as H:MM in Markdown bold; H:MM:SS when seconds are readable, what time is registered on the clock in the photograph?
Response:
**1:53**
